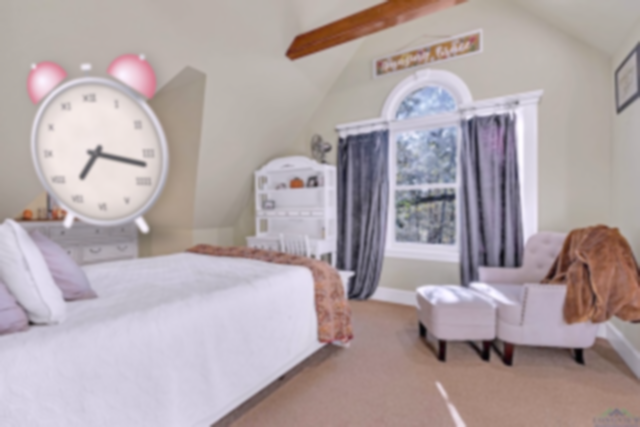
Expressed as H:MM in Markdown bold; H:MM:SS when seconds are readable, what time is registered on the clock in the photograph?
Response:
**7:17**
